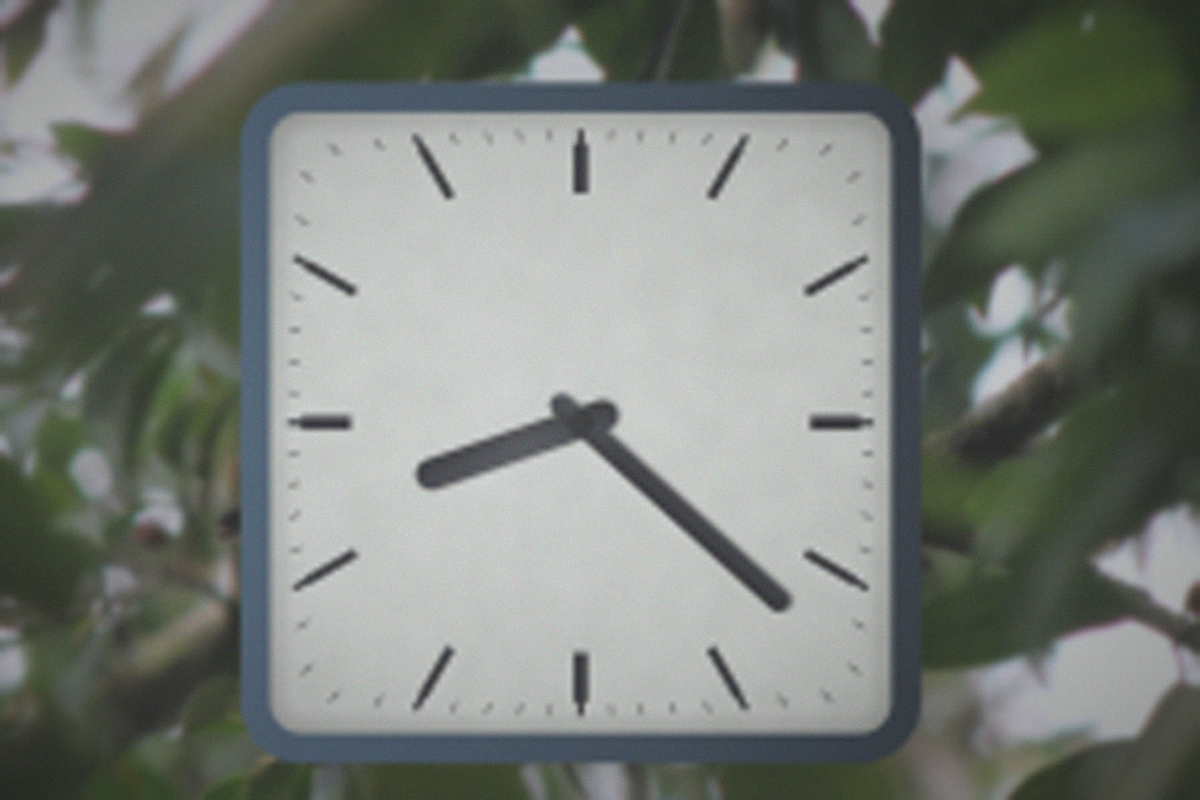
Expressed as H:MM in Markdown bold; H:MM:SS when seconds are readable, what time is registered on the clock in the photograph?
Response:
**8:22**
